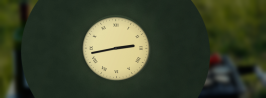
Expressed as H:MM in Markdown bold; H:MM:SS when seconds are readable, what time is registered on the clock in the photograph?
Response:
**2:43**
